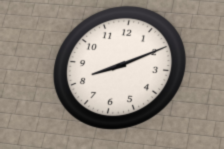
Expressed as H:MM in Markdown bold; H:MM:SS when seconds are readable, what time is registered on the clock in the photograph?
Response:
**8:10**
